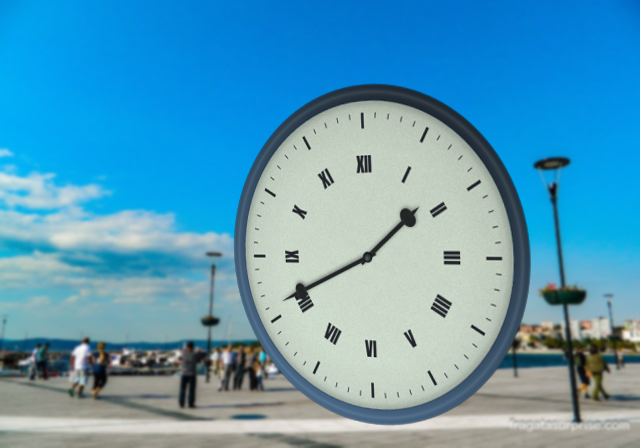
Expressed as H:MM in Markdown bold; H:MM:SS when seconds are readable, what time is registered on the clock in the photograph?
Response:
**1:41**
